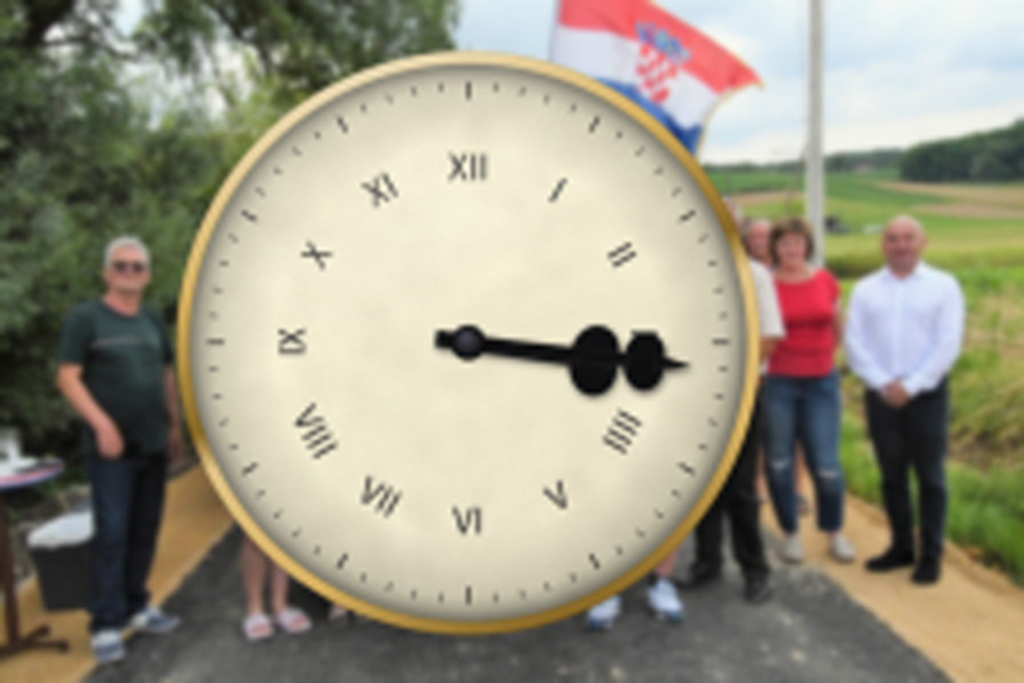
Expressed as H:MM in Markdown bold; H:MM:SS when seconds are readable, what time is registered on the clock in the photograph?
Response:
**3:16**
